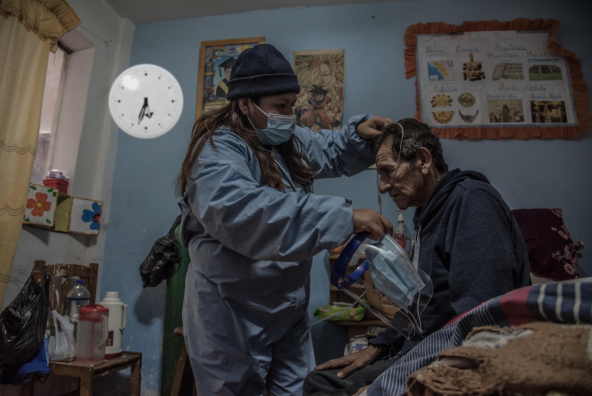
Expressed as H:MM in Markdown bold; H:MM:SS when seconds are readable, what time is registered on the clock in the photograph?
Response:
**5:33**
